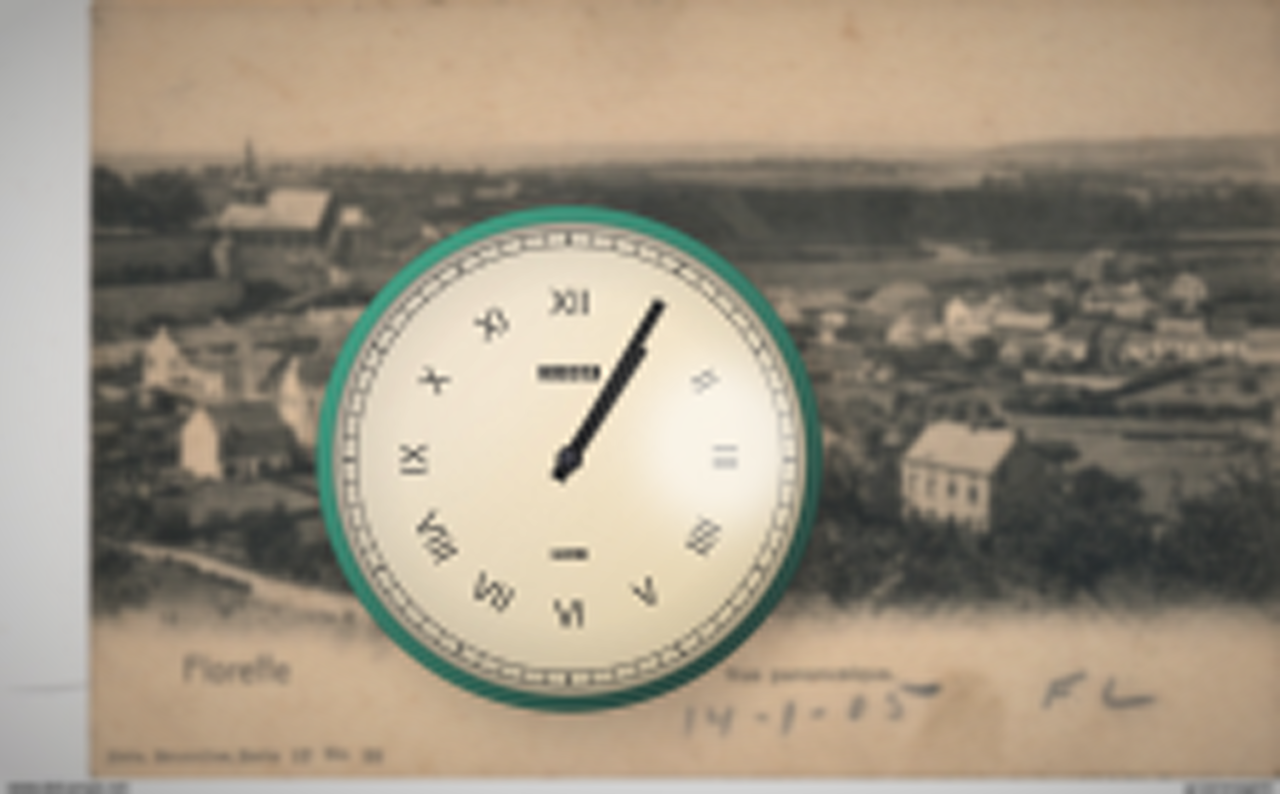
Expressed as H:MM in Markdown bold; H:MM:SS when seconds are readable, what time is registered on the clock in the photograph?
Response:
**1:05**
